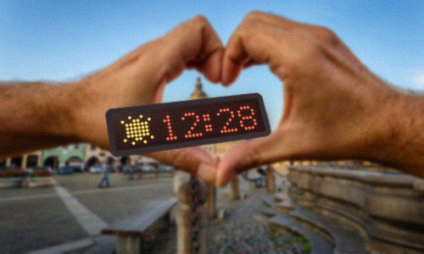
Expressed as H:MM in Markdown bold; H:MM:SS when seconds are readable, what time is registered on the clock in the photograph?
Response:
**12:28**
